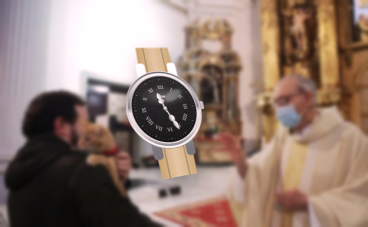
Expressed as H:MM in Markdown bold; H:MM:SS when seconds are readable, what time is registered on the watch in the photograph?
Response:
**11:26**
